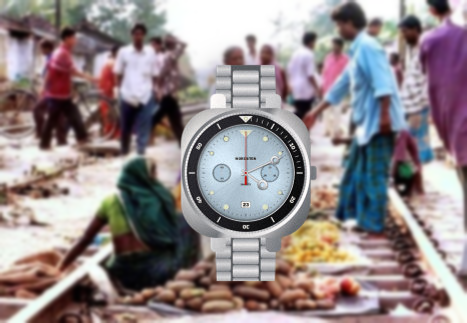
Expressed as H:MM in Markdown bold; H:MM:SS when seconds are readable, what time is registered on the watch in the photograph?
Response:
**4:11**
